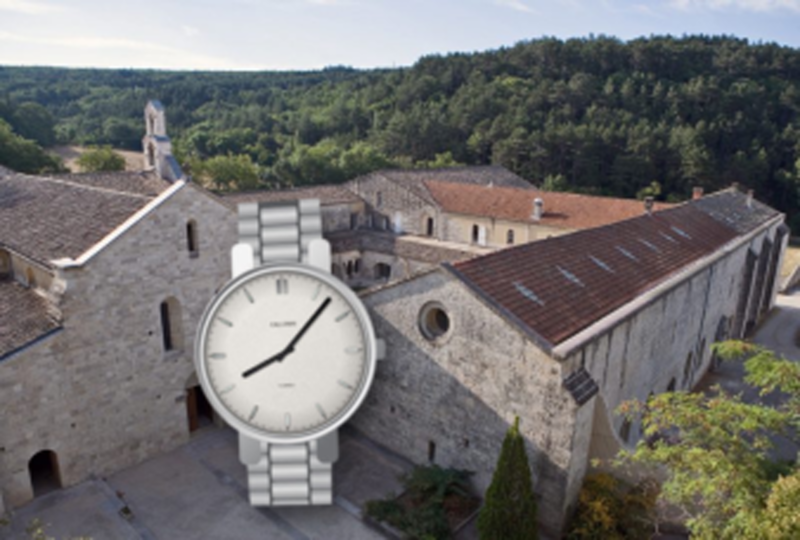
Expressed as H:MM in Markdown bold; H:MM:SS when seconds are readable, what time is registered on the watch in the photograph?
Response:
**8:07**
